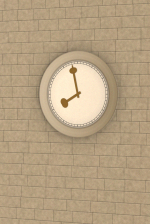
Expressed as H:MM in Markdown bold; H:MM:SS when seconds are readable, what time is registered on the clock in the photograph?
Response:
**7:58**
